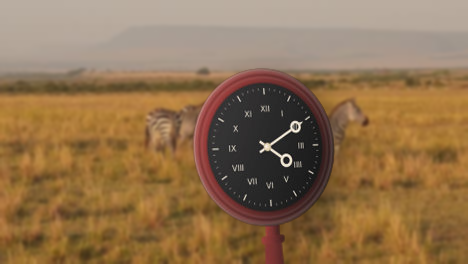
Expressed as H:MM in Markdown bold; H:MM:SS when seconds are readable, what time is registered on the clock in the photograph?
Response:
**4:10**
